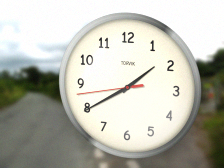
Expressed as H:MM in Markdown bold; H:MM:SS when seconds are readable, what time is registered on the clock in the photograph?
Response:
**1:39:43**
